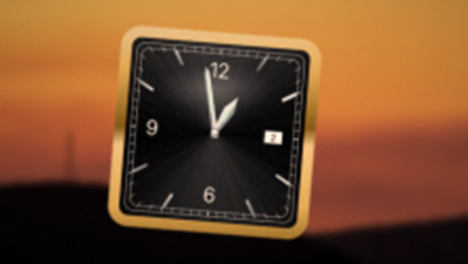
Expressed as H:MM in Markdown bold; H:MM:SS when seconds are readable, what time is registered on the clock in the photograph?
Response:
**12:58**
